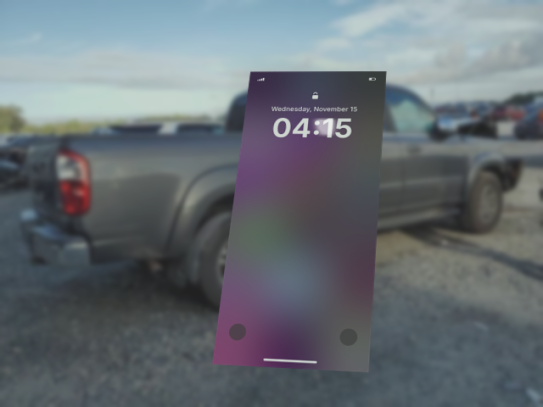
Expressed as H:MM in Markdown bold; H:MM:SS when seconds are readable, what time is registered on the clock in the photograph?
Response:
**4:15**
